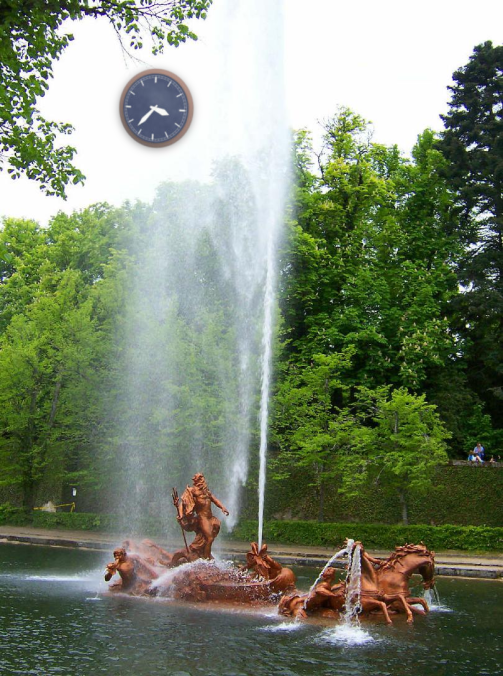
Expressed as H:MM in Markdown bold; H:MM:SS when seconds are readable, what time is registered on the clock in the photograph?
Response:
**3:37**
